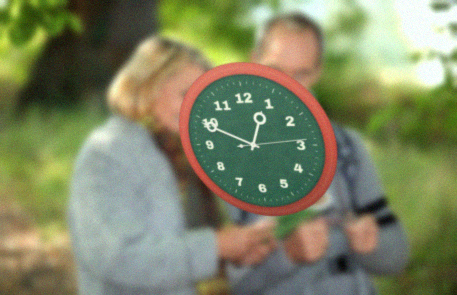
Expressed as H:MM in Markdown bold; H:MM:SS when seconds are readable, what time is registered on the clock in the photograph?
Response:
**12:49:14**
